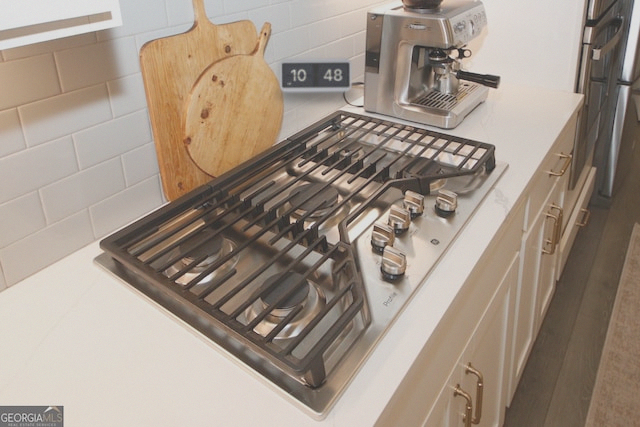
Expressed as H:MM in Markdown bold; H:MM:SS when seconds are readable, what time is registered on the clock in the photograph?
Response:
**10:48**
